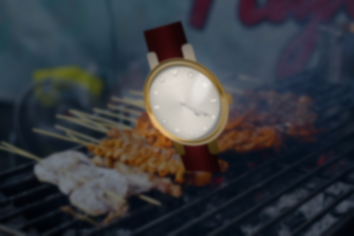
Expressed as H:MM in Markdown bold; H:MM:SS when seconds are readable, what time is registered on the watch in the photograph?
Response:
**4:20**
